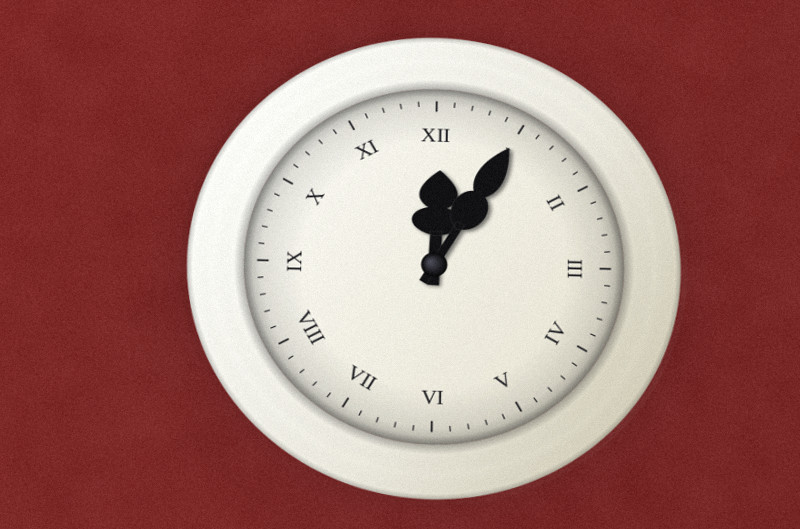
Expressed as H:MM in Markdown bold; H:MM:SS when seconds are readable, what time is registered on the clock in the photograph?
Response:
**12:05**
